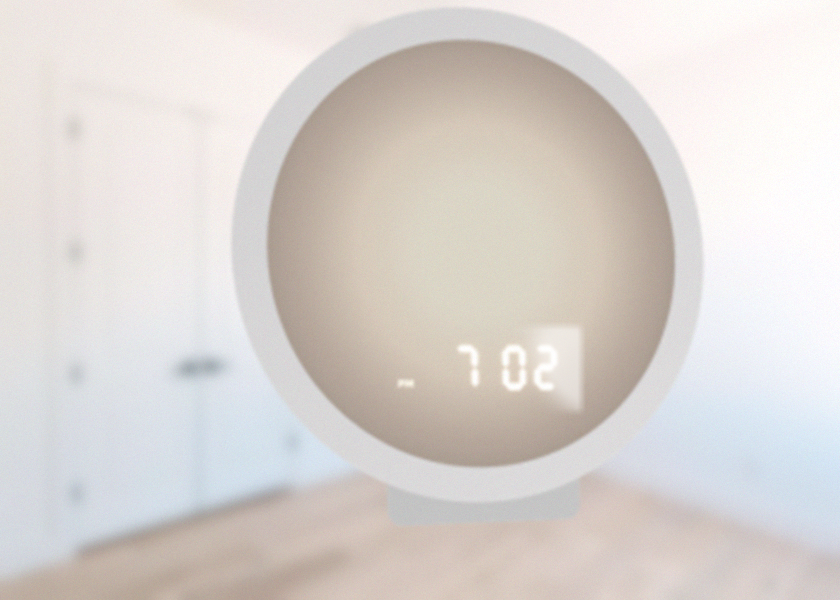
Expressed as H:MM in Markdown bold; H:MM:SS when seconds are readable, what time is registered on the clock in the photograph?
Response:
**7:02**
